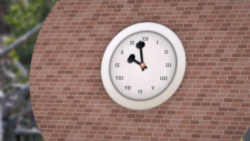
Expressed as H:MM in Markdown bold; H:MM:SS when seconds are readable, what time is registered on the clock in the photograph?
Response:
**9:58**
